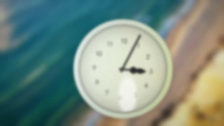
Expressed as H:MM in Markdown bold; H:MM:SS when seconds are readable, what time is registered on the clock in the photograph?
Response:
**3:04**
